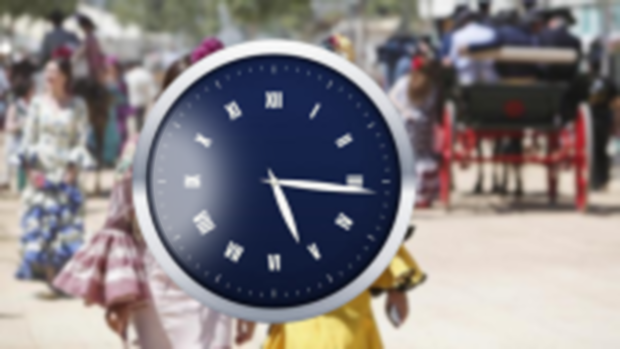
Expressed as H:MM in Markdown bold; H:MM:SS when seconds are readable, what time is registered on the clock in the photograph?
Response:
**5:16**
